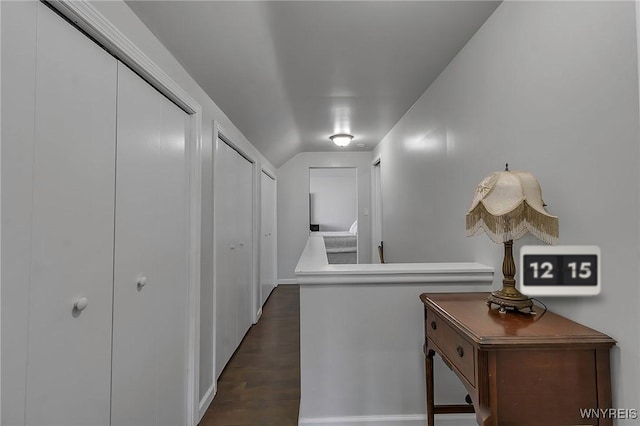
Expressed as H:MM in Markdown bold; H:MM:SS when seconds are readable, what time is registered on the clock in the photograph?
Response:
**12:15**
